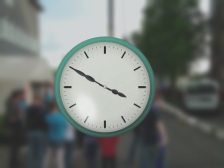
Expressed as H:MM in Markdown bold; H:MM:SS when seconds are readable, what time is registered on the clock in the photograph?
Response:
**3:50**
